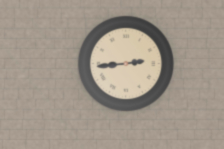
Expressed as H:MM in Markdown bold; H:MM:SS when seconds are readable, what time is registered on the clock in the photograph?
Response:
**2:44**
